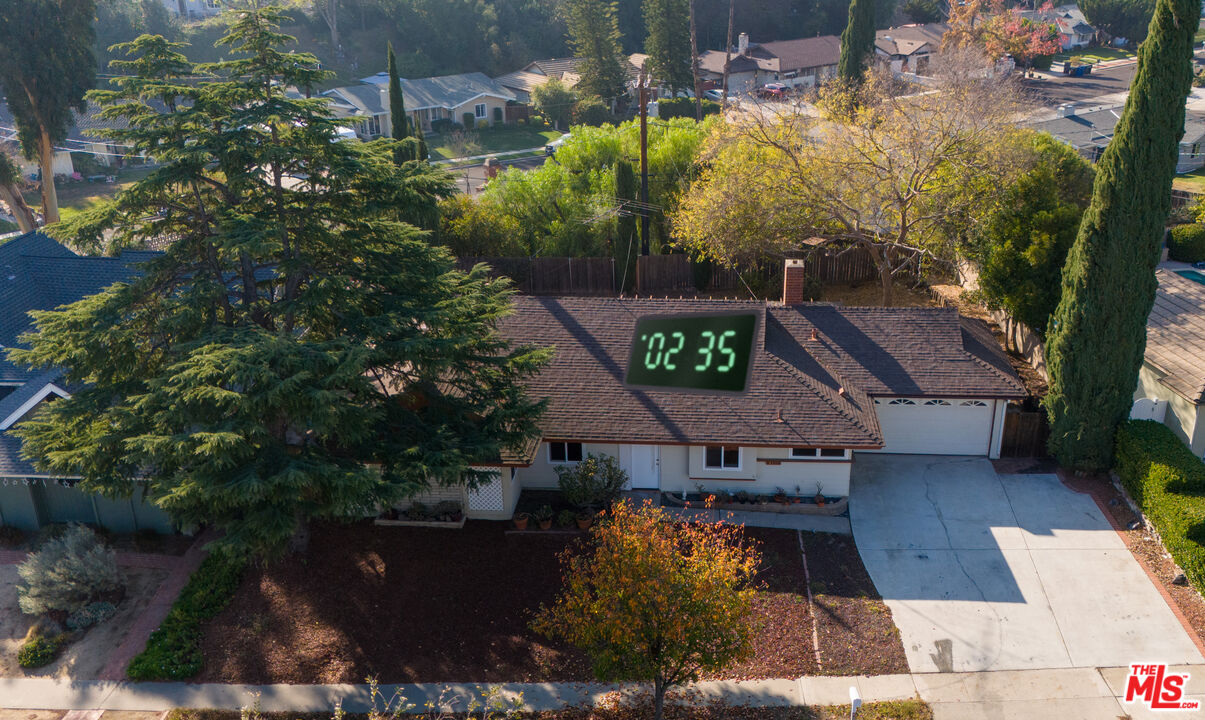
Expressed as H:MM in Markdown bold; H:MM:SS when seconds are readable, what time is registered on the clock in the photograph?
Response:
**2:35**
